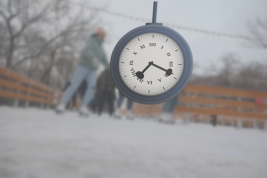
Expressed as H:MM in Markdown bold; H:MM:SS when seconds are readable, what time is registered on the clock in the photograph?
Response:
**7:19**
